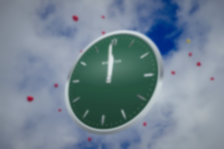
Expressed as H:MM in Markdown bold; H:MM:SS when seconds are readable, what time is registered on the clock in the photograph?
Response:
**11:59**
